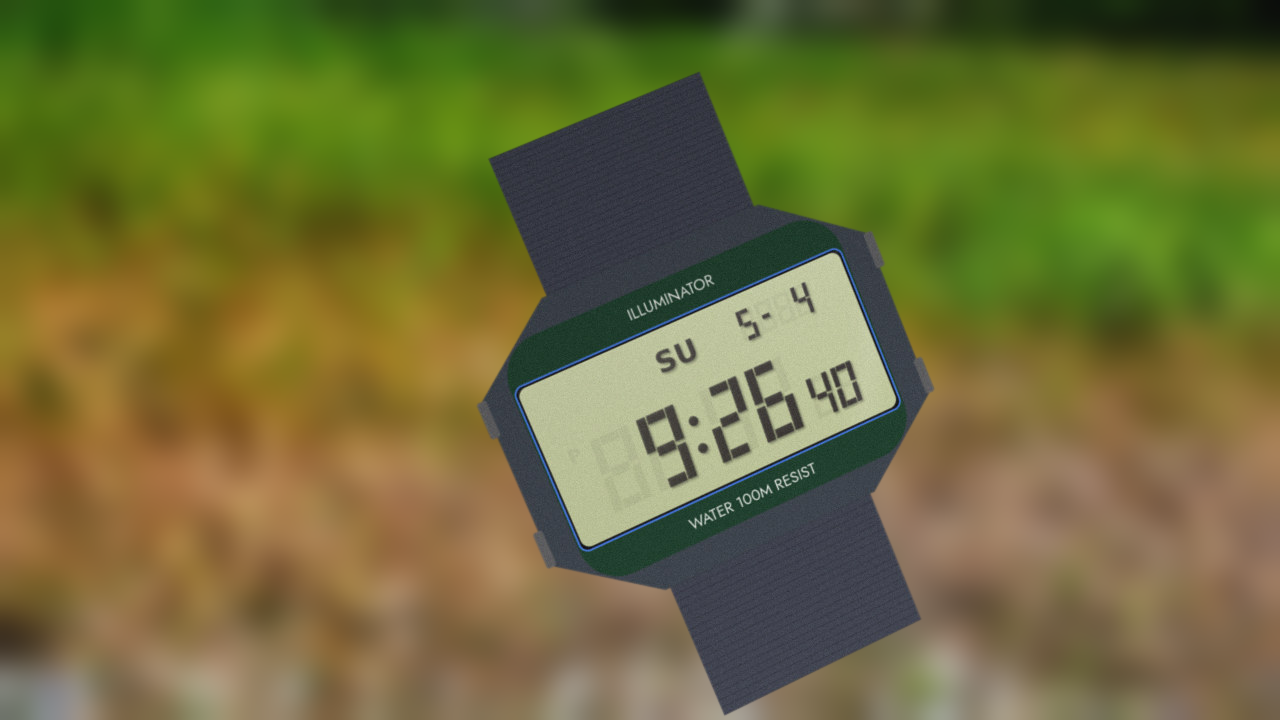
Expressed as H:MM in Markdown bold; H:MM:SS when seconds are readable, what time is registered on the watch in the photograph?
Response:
**9:26:40**
